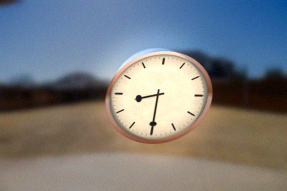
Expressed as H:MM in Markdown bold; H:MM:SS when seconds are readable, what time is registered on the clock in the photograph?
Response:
**8:30**
